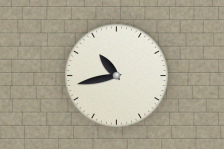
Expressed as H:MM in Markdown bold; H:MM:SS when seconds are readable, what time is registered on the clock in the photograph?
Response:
**10:43**
